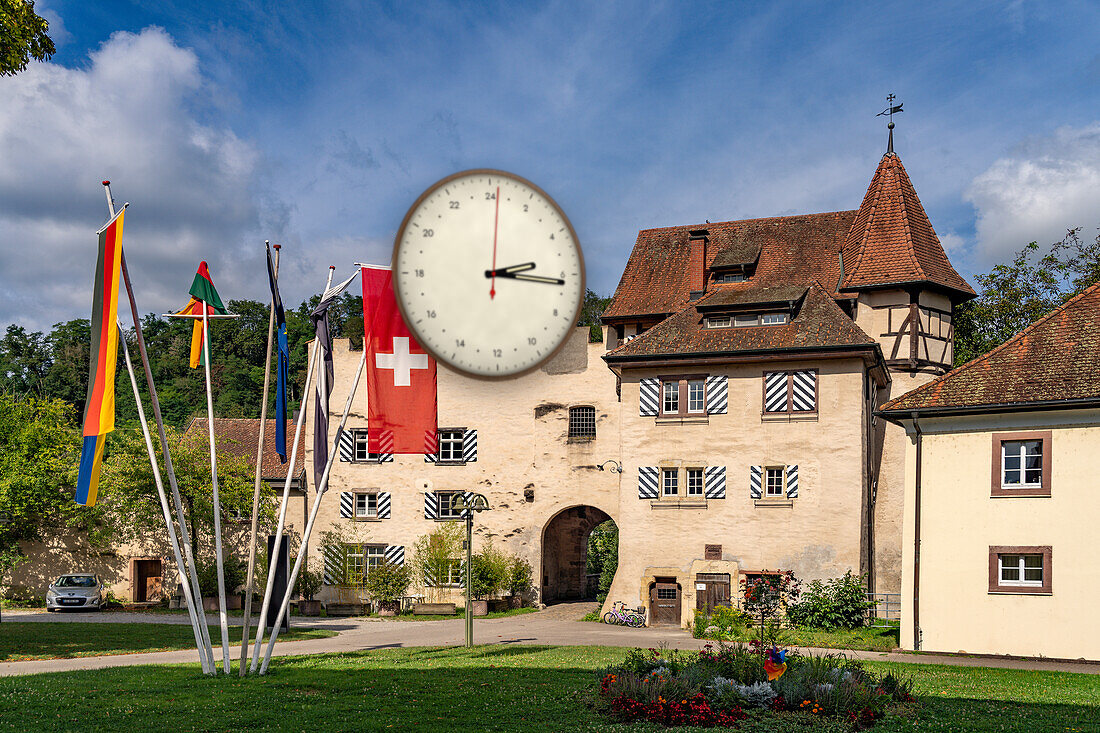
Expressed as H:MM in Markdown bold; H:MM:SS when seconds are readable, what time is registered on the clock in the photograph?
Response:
**5:16:01**
